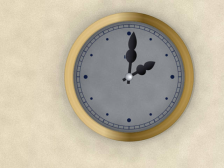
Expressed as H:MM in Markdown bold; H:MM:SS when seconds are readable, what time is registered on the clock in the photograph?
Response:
**2:01**
